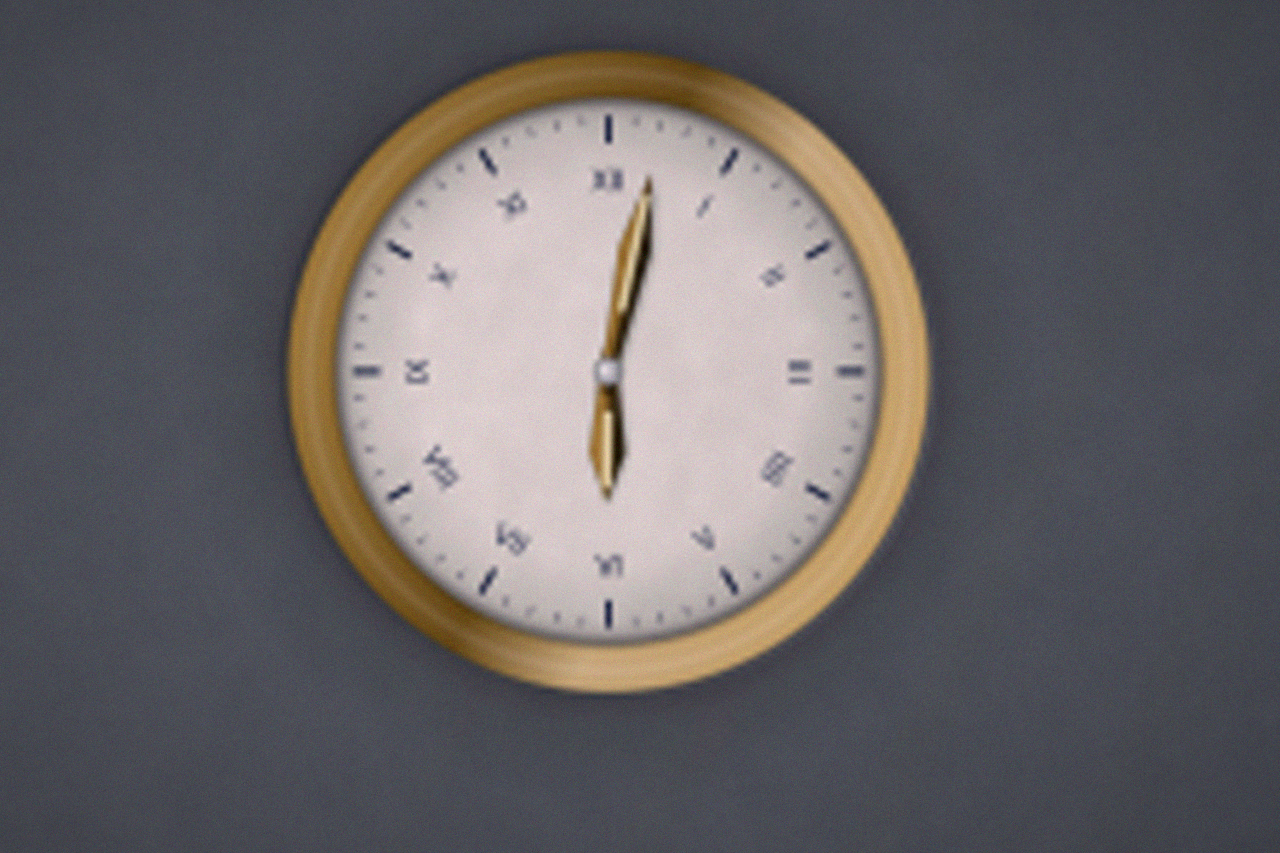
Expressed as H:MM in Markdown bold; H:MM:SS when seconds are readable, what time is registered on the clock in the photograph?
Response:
**6:02**
